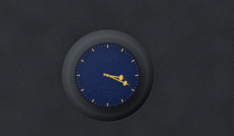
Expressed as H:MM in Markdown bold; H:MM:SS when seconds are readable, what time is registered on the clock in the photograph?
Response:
**3:19**
